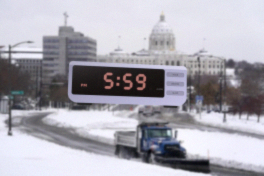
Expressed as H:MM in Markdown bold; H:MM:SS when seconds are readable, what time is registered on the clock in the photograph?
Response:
**5:59**
